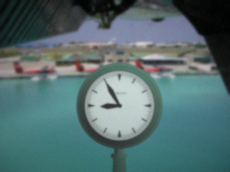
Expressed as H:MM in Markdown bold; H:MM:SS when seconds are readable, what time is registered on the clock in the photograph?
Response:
**8:55**
